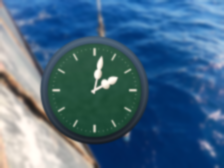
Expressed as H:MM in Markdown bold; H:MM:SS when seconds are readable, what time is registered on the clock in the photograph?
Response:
**2:02**
